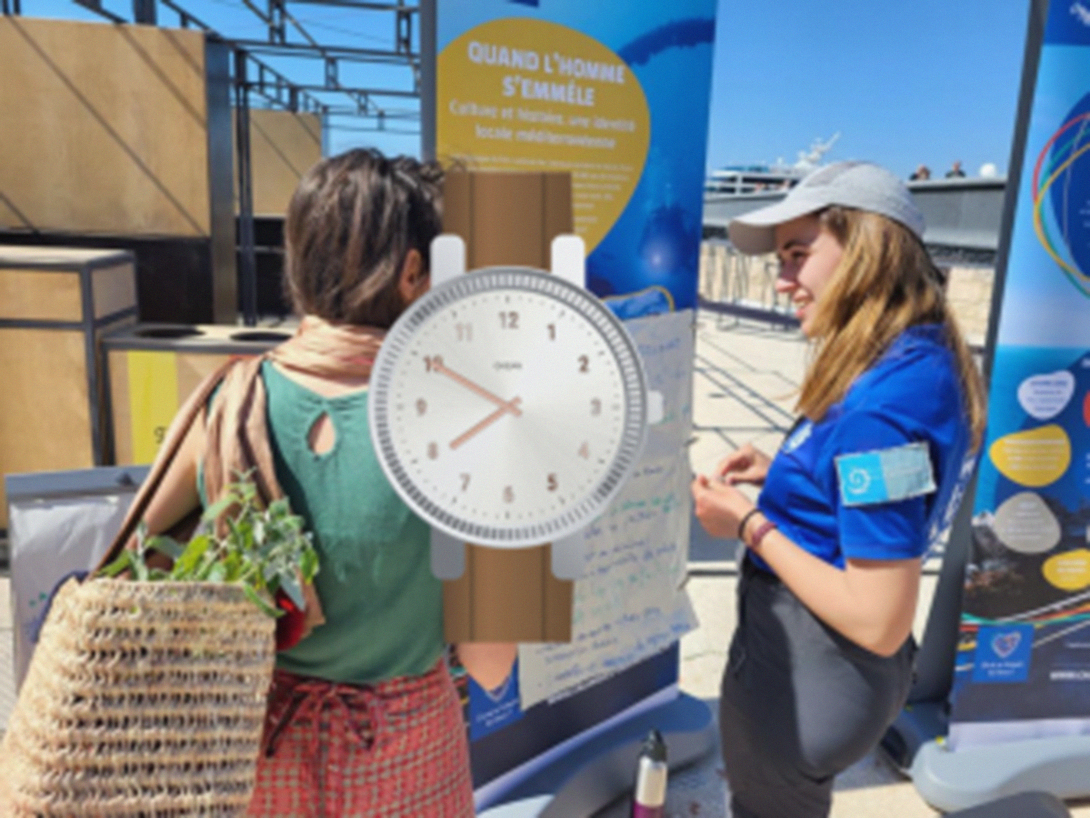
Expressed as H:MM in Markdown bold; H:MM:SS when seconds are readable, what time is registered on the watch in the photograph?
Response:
**7:50**
